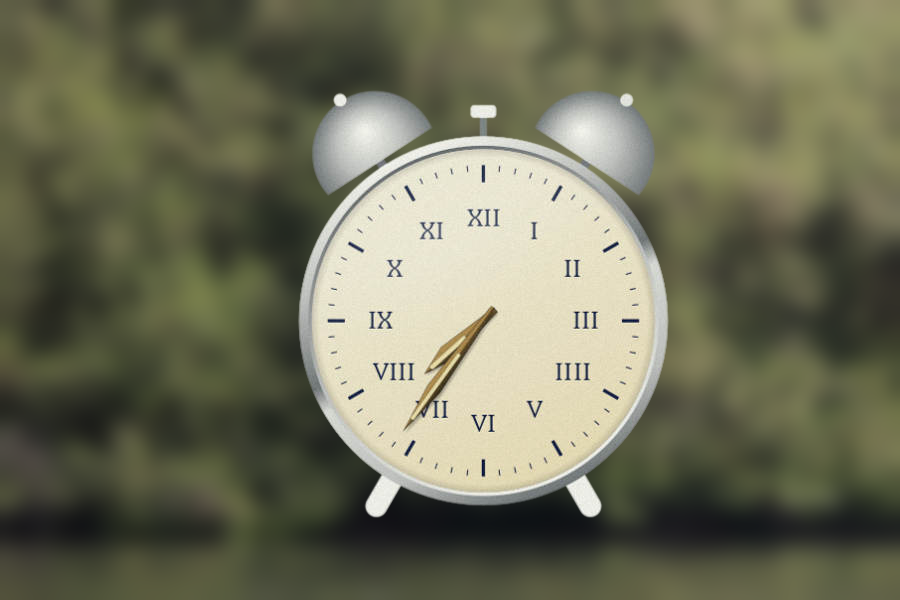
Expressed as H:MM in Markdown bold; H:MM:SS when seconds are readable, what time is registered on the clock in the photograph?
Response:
**7:36**
